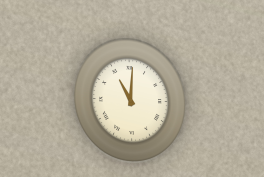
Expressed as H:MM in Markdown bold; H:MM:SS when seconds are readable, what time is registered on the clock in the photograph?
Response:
**11:01**
